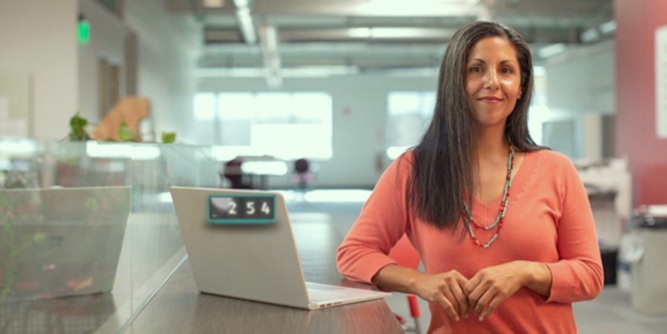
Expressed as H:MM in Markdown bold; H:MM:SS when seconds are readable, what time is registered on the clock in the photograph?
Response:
**2:54**
